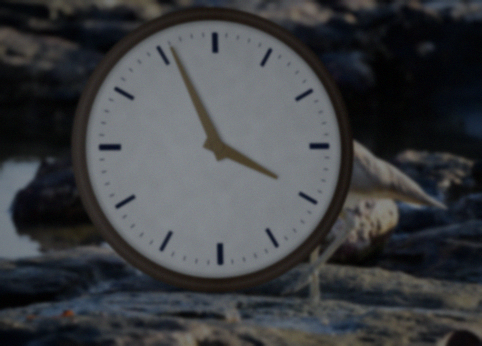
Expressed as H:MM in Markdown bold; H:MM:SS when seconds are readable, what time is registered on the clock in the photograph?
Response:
**3:56**
